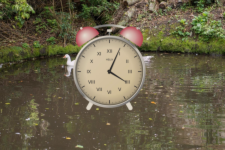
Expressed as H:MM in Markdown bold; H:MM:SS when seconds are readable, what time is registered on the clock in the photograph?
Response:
**4:04**
